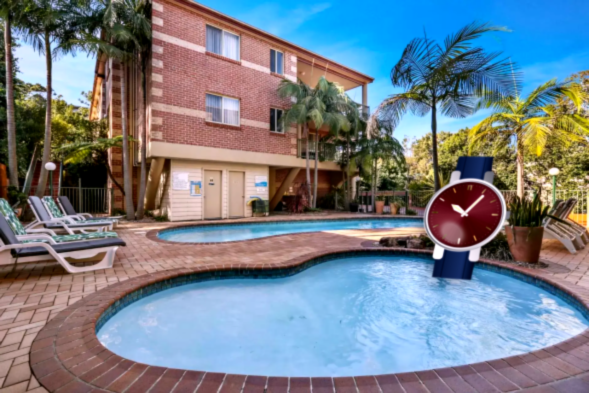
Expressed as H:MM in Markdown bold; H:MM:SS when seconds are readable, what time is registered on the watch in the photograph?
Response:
**10:06**
